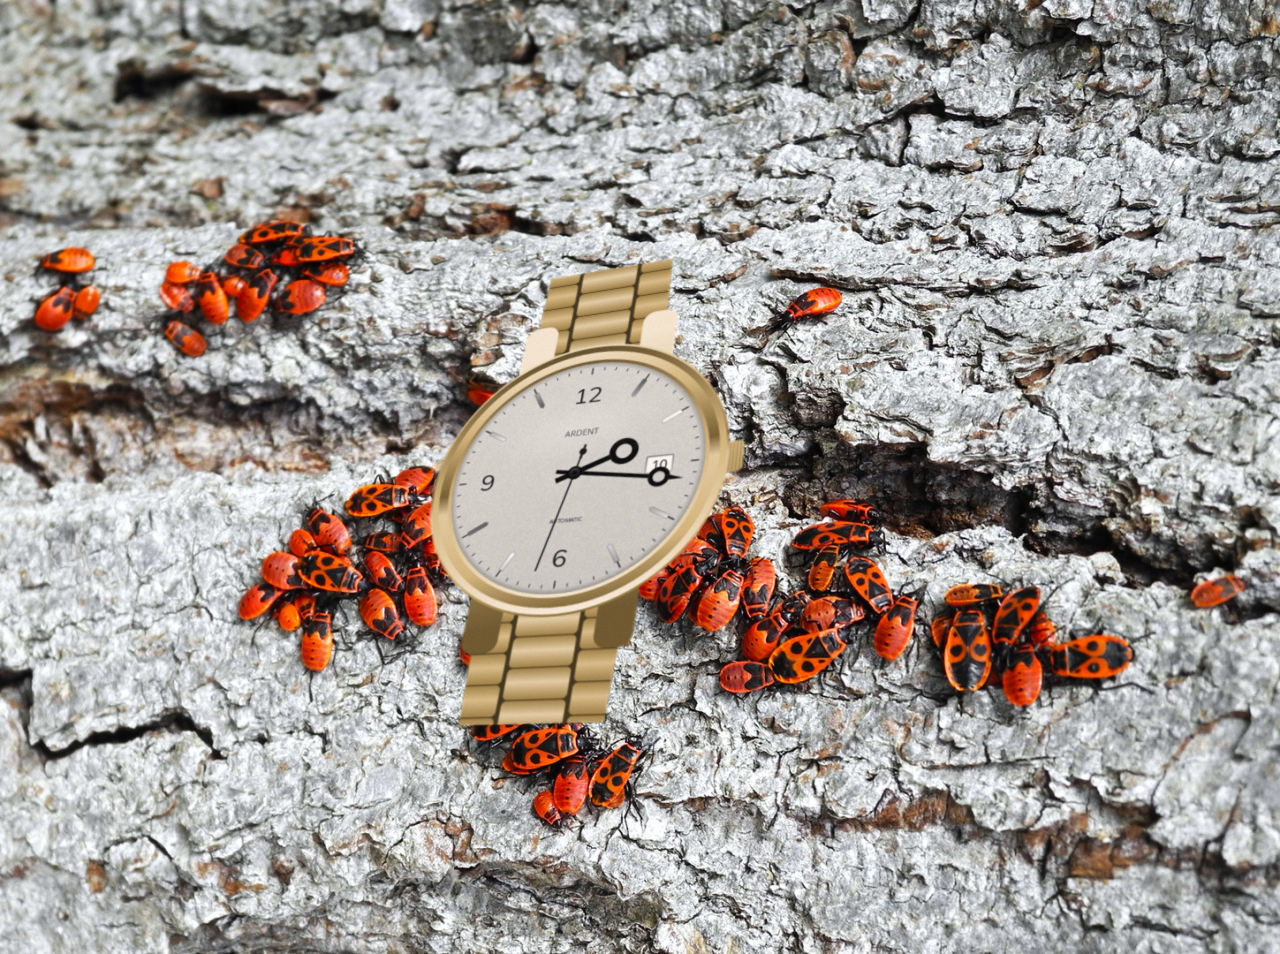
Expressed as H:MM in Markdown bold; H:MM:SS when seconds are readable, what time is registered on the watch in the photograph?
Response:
**2:16:32**
